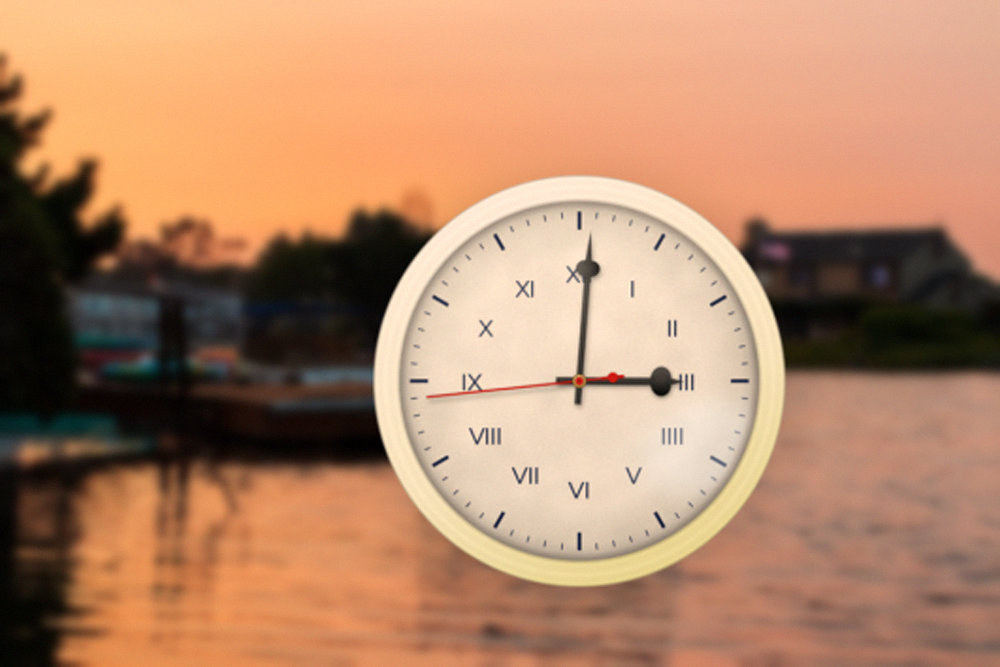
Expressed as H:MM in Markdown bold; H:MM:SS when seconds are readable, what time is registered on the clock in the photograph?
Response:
**3:00:44**
